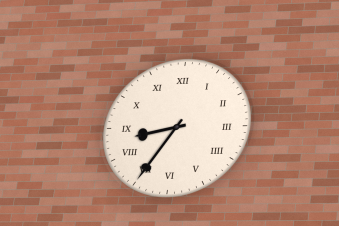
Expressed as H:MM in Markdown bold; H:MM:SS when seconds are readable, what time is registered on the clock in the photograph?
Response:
**8:35**
